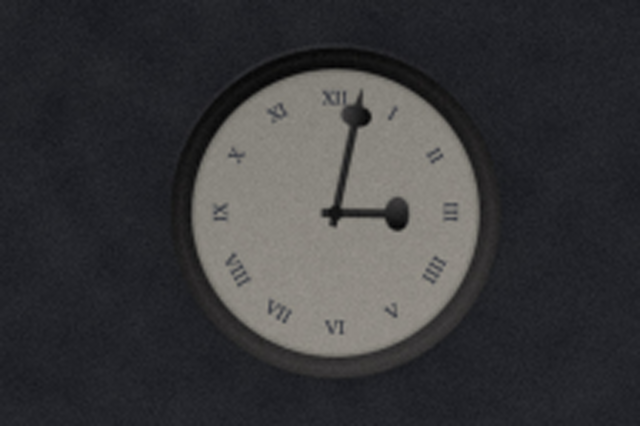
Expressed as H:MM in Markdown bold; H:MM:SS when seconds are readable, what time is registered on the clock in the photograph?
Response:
**3:02**
